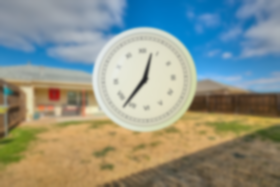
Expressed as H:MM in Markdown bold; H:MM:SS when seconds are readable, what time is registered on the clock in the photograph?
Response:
**12:37**
